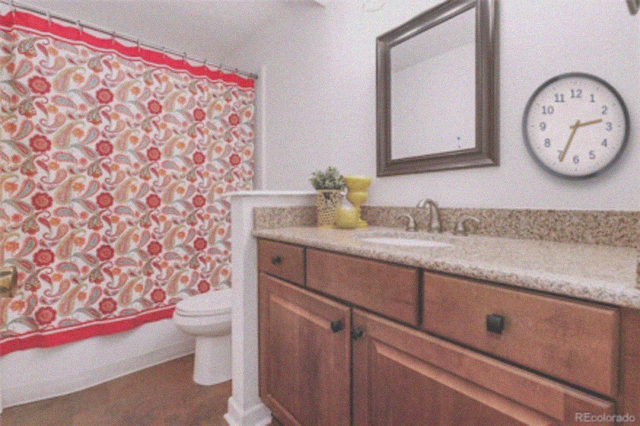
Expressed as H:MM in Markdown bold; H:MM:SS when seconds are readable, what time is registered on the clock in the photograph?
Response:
**2:34**
